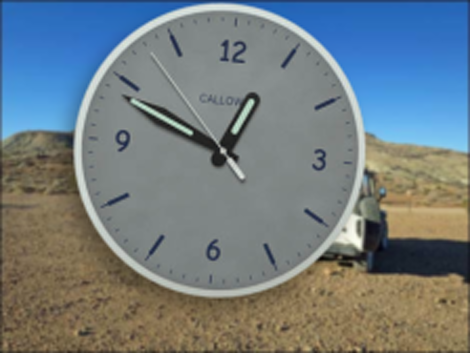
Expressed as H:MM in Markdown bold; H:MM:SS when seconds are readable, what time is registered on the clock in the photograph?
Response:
**12:48:53**
